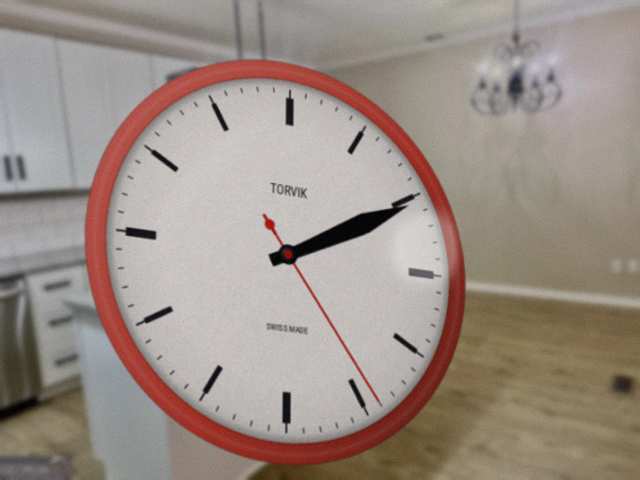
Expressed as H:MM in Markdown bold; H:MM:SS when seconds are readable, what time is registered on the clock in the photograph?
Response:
**2:10:24**
